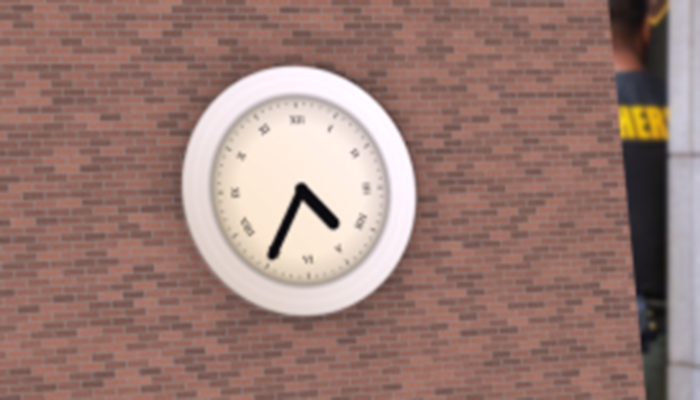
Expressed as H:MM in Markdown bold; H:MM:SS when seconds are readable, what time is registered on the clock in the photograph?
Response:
**4:35**
